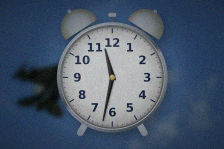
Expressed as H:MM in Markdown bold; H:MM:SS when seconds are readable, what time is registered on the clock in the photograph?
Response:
**11:32**
